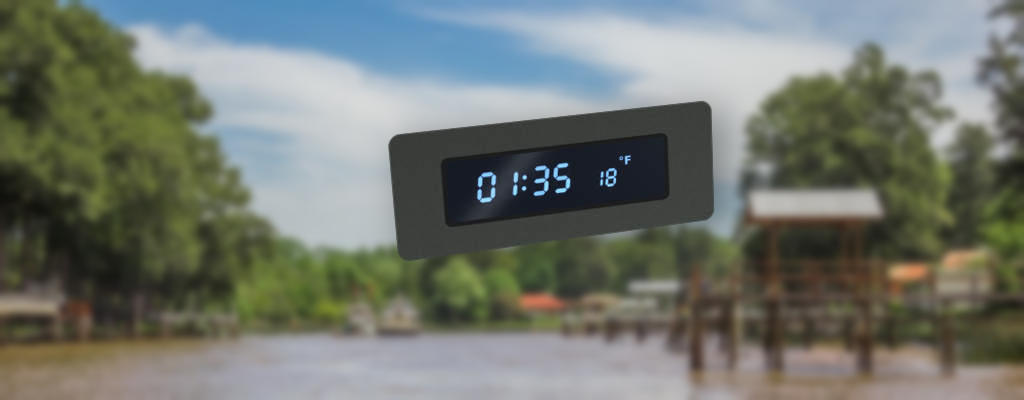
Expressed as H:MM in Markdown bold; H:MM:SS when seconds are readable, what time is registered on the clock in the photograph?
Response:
**1:35**
